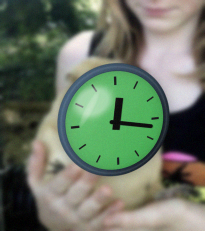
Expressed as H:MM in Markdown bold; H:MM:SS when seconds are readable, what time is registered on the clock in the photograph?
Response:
**12:17**
